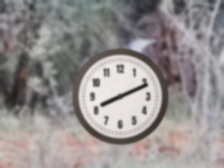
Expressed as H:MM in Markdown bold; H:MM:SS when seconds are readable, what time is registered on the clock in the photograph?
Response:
**8:11**
